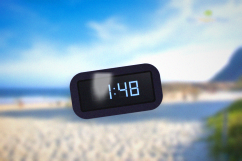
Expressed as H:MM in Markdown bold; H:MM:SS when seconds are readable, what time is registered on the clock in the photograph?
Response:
**1:48**
